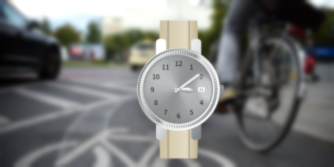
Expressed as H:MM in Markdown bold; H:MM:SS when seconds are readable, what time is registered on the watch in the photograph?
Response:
**3:09**
